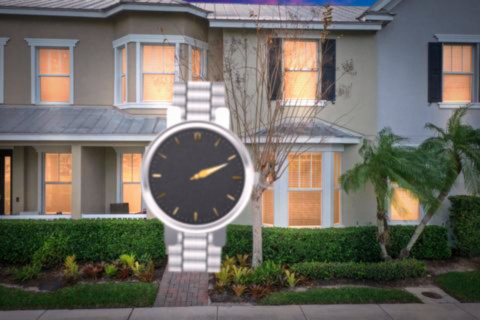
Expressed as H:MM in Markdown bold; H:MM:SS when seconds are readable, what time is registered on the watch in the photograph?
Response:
**2:11**
